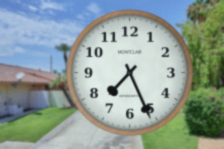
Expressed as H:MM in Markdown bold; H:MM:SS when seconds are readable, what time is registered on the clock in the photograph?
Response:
**7:26**
